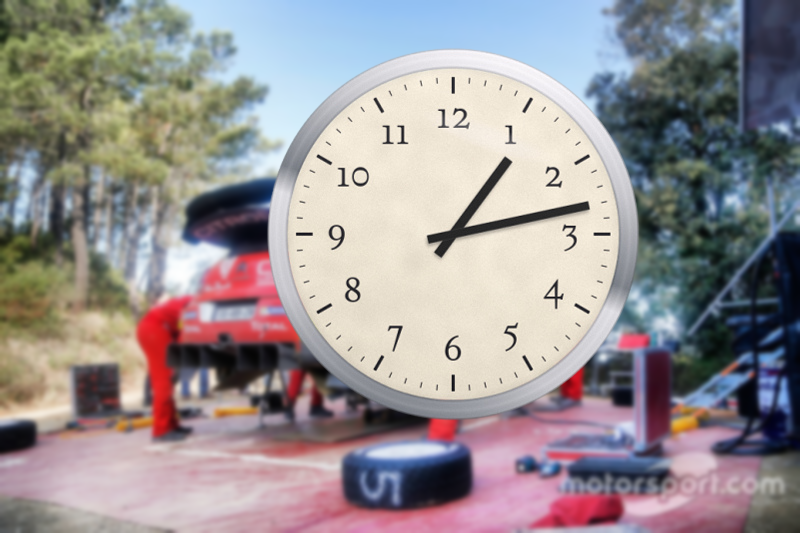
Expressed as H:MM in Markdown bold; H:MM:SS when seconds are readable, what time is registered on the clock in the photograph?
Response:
**1:13**
